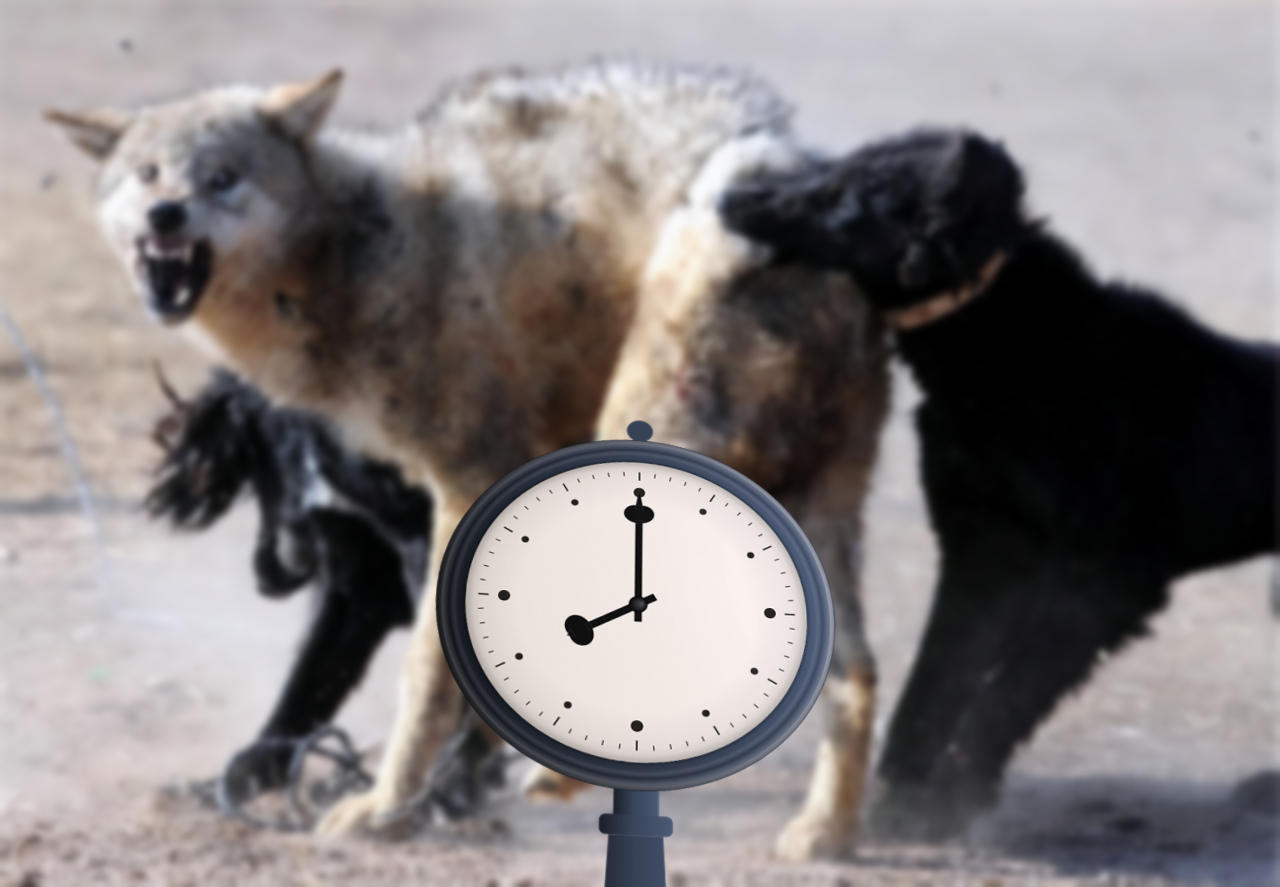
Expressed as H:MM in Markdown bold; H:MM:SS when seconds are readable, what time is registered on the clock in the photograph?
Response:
**8:00**
